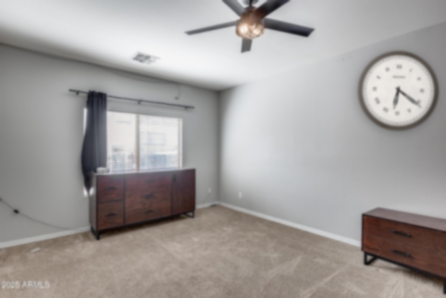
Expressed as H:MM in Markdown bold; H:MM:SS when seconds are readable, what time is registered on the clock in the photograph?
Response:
**6:21**
